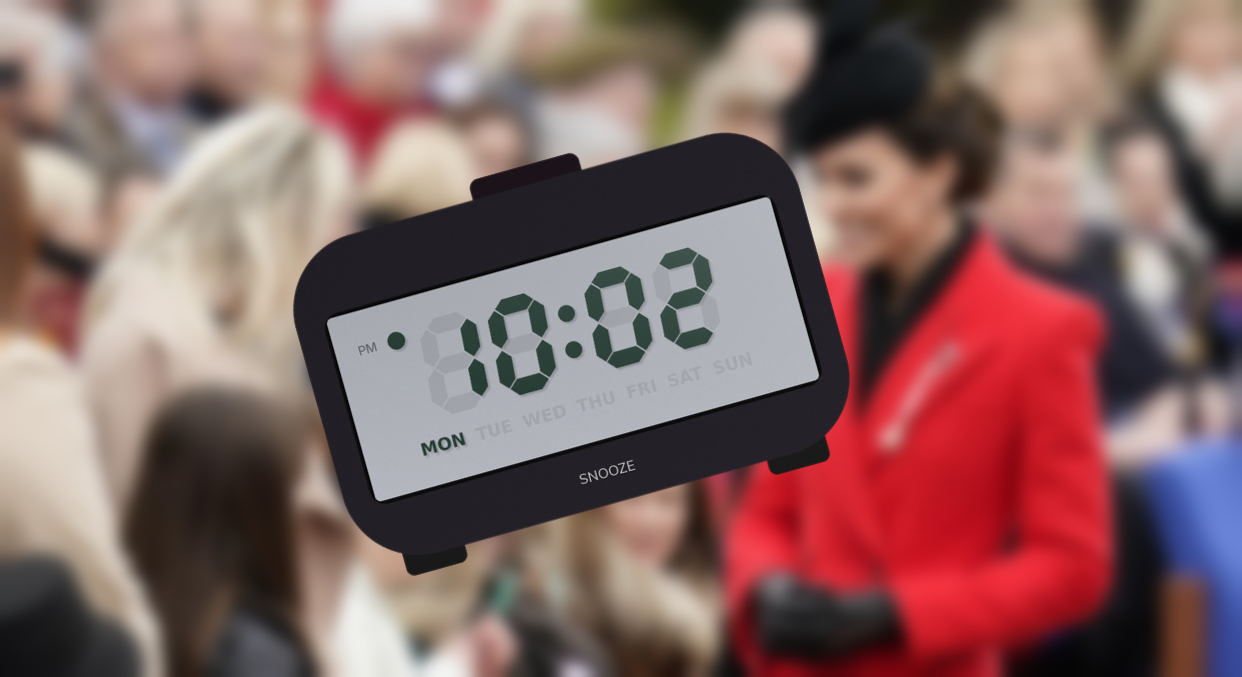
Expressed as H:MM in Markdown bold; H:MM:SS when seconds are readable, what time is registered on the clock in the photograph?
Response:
**10:02**
